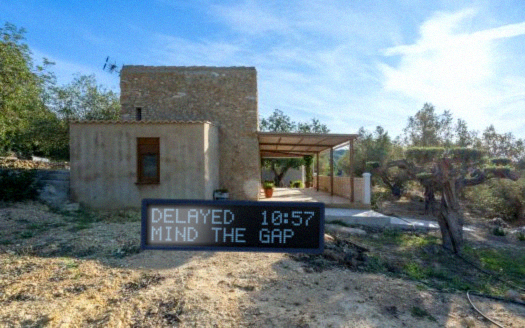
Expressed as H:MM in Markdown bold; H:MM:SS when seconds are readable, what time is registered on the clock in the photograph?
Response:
**10:57**
